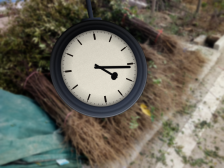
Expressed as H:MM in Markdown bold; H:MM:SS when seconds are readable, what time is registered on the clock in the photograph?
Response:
**4:16**
